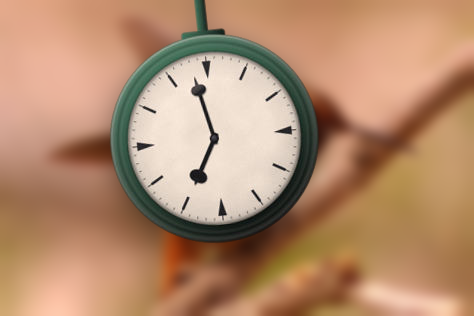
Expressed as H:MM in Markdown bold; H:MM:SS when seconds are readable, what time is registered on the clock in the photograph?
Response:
**6:58**
